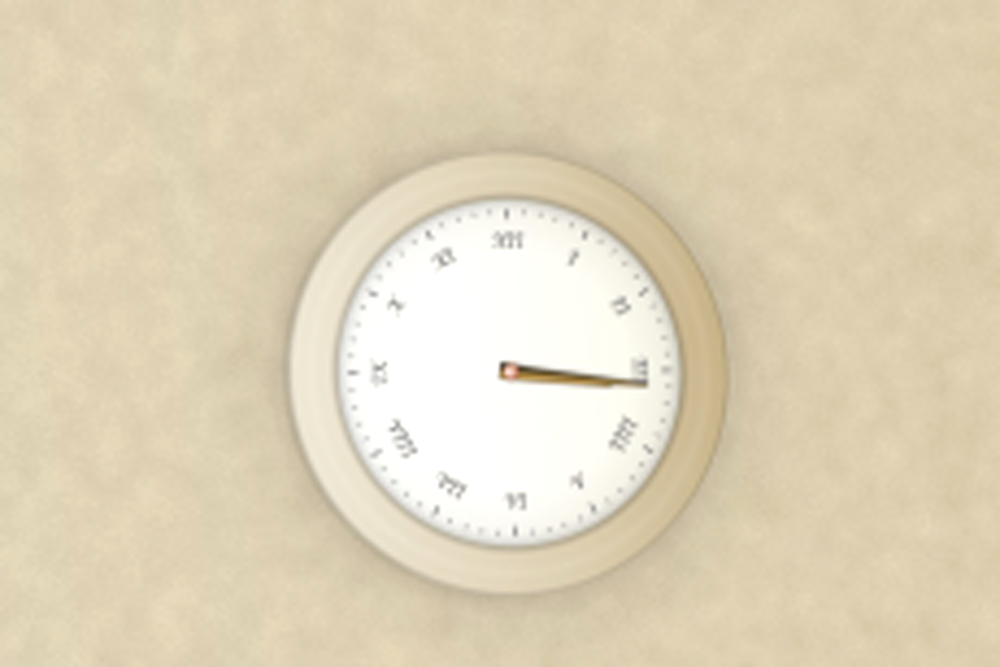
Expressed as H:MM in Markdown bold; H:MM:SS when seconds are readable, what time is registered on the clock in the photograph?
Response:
**3:16**
